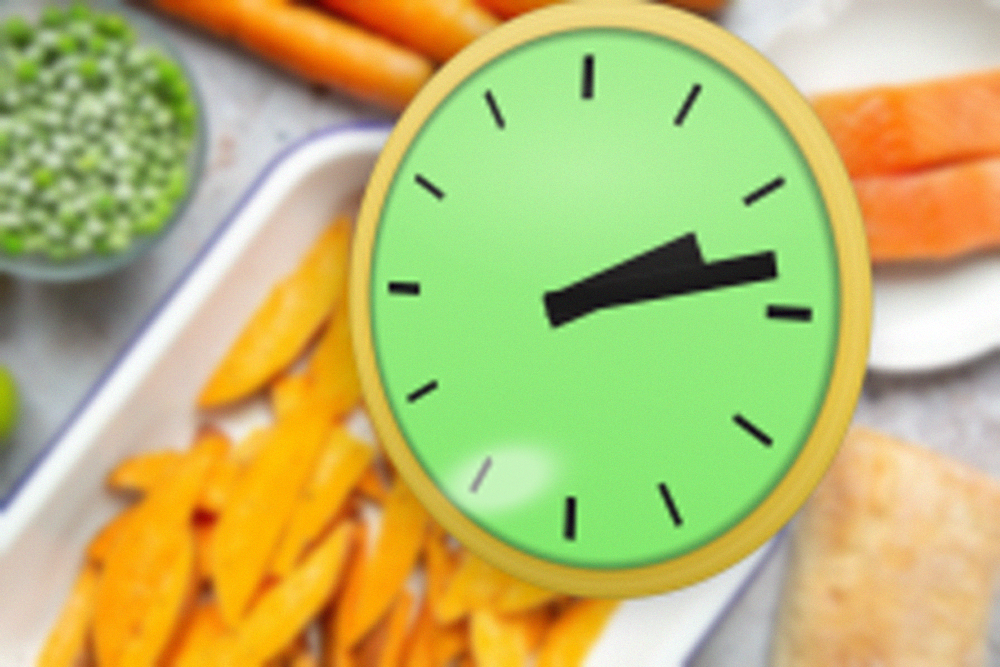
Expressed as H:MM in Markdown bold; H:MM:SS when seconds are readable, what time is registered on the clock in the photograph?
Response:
**2:13**
